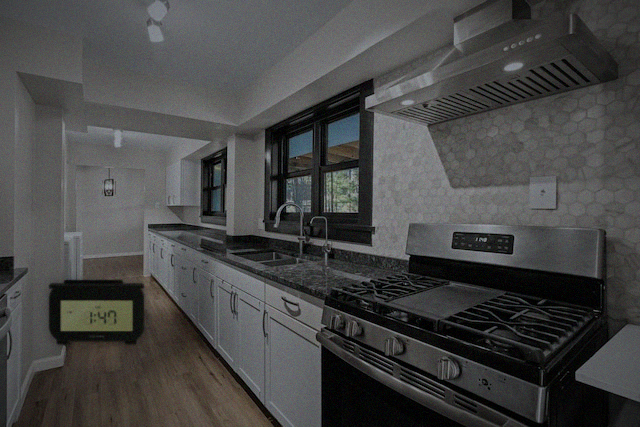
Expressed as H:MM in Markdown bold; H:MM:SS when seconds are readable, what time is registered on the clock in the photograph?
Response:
**1:47**
